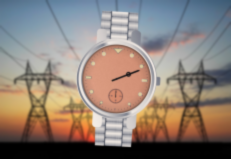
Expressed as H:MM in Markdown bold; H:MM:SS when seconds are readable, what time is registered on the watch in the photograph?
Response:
**2:11**
